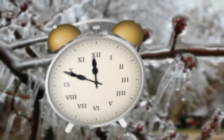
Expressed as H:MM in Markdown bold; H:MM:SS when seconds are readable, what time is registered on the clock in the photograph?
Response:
**11:49**
